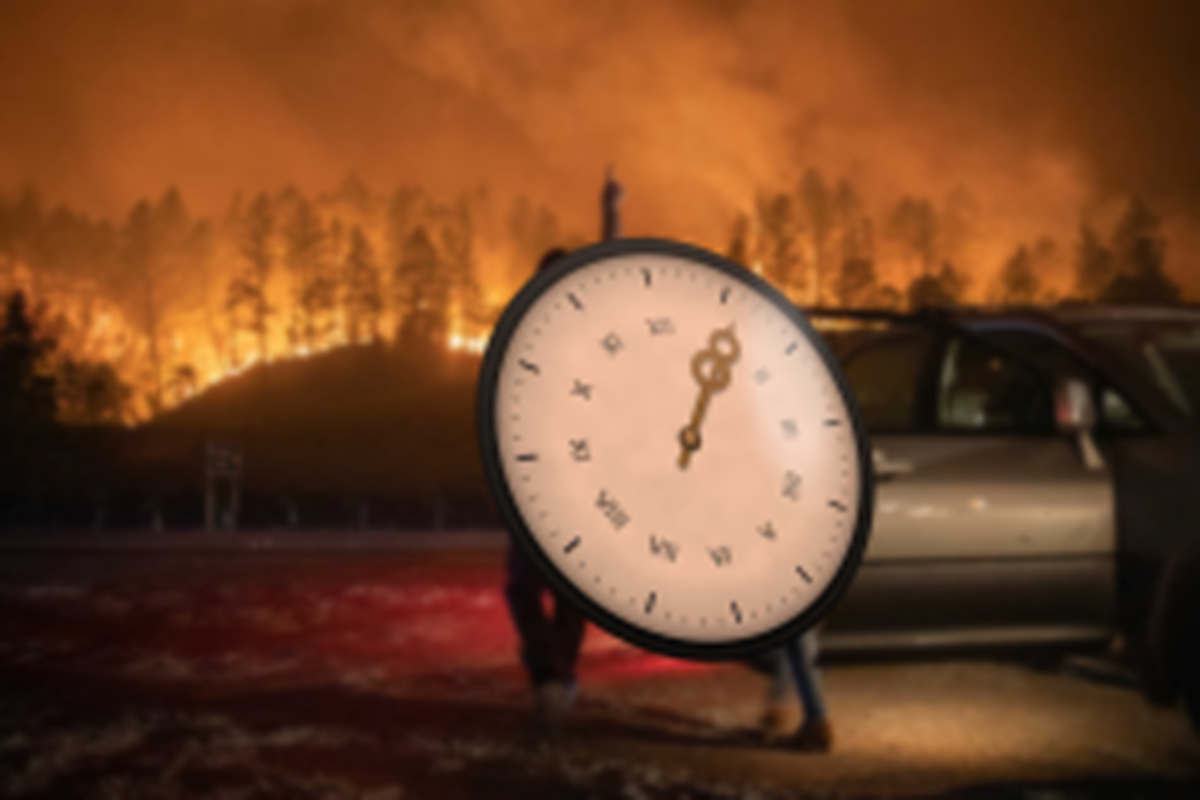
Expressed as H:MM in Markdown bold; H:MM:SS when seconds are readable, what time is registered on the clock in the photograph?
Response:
**1:06**
